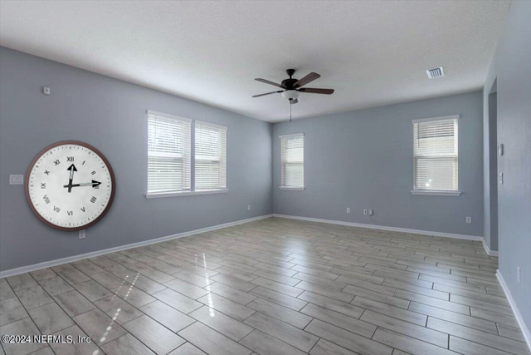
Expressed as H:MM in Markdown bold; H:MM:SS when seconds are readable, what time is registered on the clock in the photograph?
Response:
**12:14**
